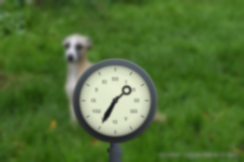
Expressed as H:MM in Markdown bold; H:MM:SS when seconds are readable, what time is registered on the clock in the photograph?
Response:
**1:35**
